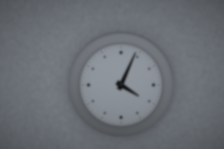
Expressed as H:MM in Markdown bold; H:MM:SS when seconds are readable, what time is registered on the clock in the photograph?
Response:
**4:04**
